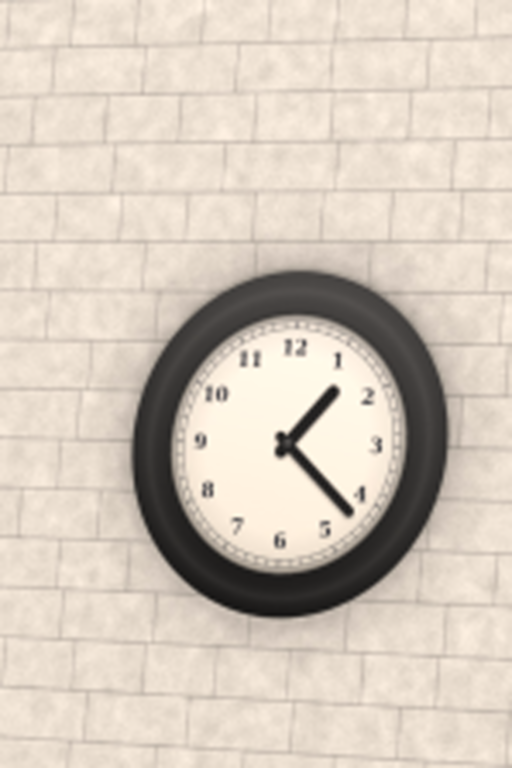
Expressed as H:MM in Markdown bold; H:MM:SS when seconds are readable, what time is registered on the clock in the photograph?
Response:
**1:22**
